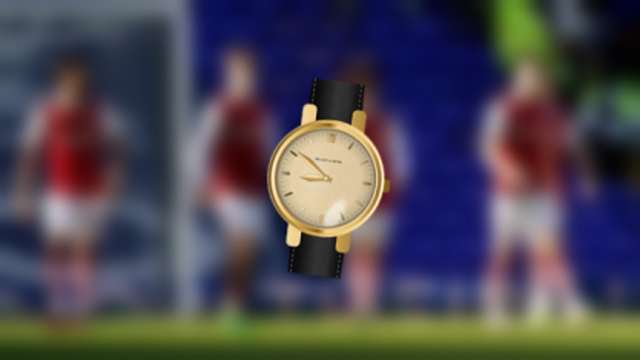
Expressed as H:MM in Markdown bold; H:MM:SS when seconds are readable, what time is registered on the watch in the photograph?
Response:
**8:51**
